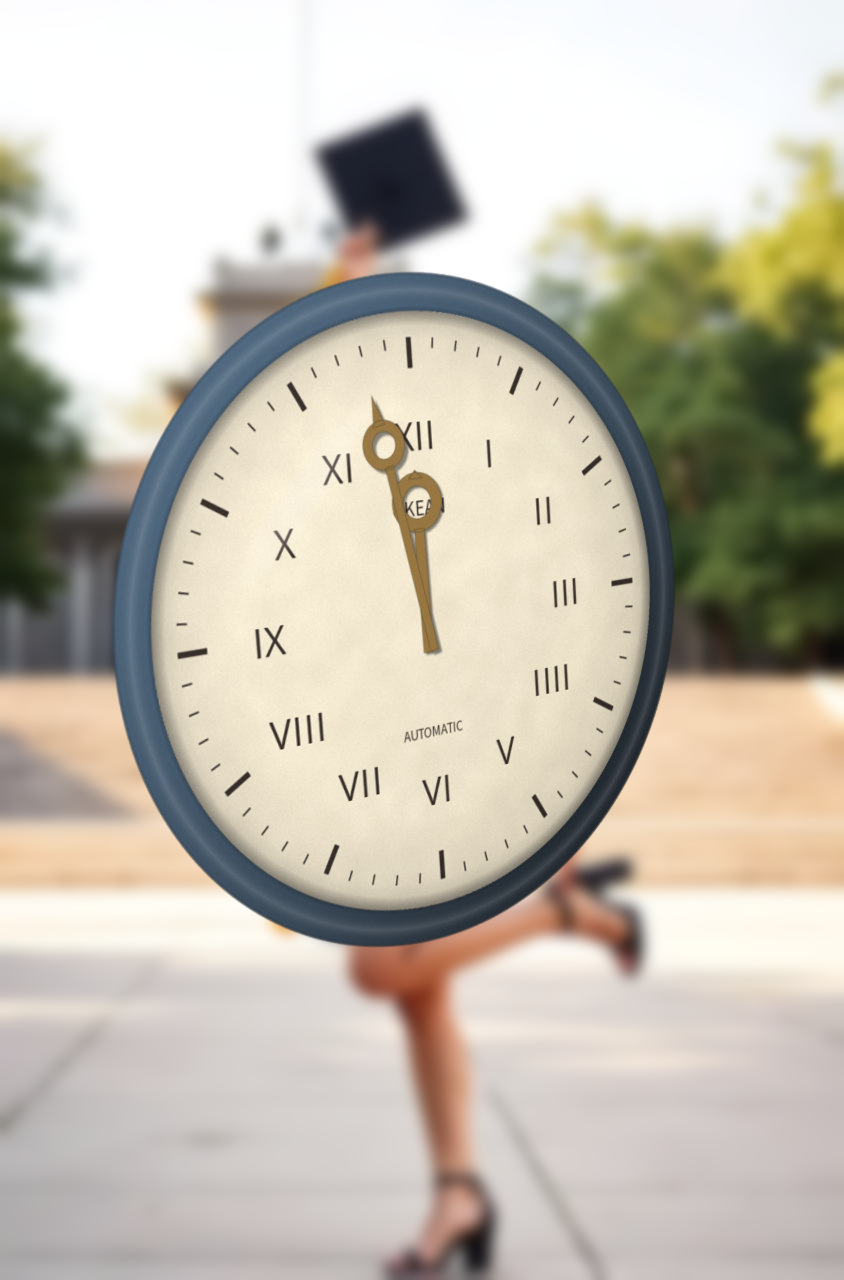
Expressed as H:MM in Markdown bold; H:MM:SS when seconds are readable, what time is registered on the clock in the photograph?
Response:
**11:58**
